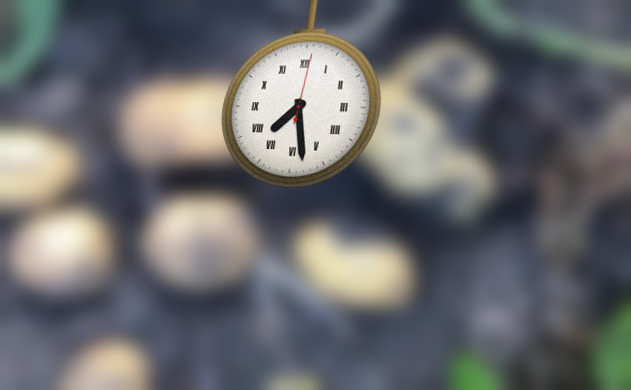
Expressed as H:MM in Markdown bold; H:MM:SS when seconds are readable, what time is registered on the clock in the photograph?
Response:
**7:28:01**
